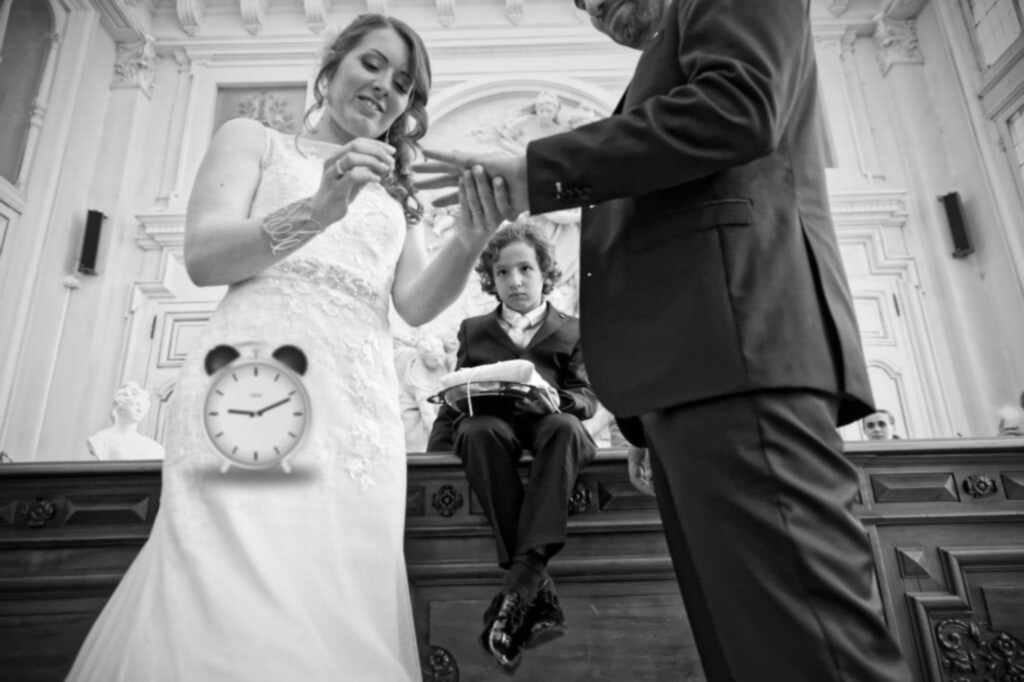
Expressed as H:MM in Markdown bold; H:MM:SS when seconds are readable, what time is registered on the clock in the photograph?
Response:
**9:11**
